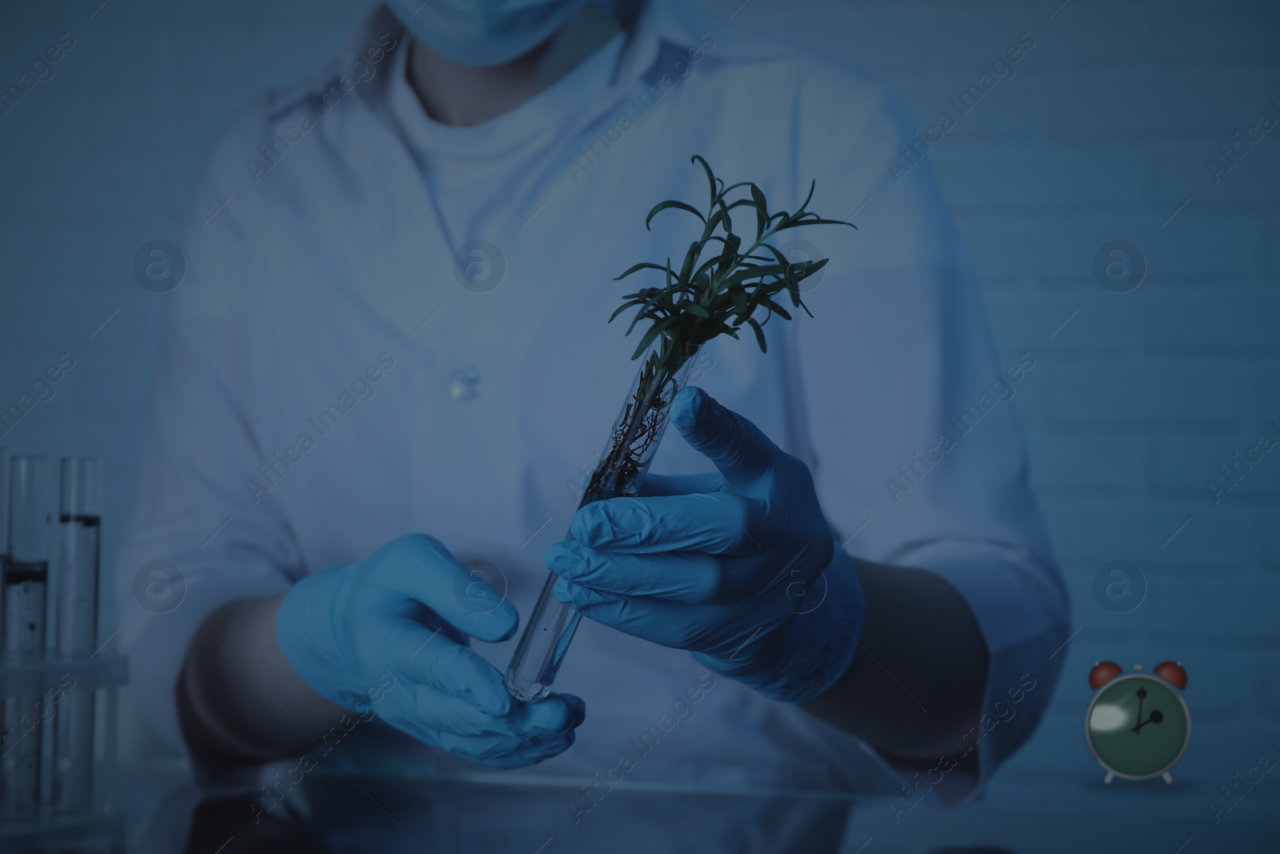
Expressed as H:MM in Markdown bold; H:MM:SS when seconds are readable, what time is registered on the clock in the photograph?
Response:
**2:01**
